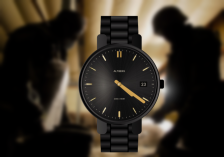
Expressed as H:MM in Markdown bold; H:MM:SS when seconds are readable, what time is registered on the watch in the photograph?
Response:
**4:21**
